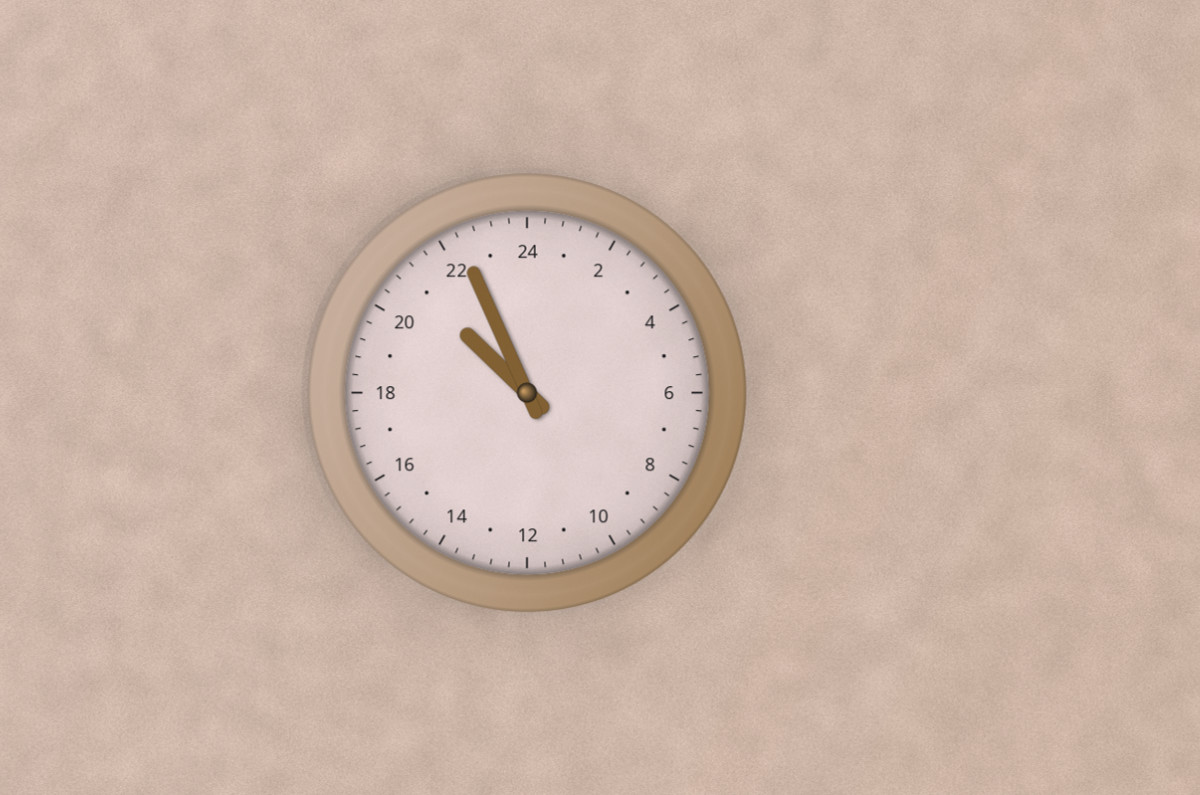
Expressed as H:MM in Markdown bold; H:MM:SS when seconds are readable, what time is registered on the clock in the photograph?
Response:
**20:56**
